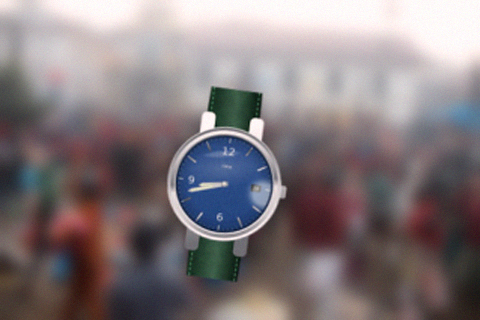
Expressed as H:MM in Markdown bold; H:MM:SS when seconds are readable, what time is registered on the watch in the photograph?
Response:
**8:42**
